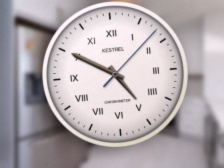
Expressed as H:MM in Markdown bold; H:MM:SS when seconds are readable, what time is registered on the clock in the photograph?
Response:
**4:50:08**
